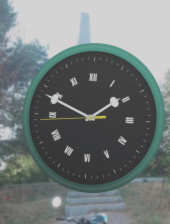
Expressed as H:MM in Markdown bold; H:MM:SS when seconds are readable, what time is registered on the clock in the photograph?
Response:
**1:48:44**
